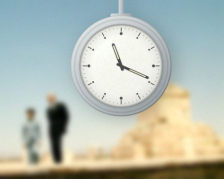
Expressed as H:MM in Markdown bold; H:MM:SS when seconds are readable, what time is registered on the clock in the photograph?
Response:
**11:19**
